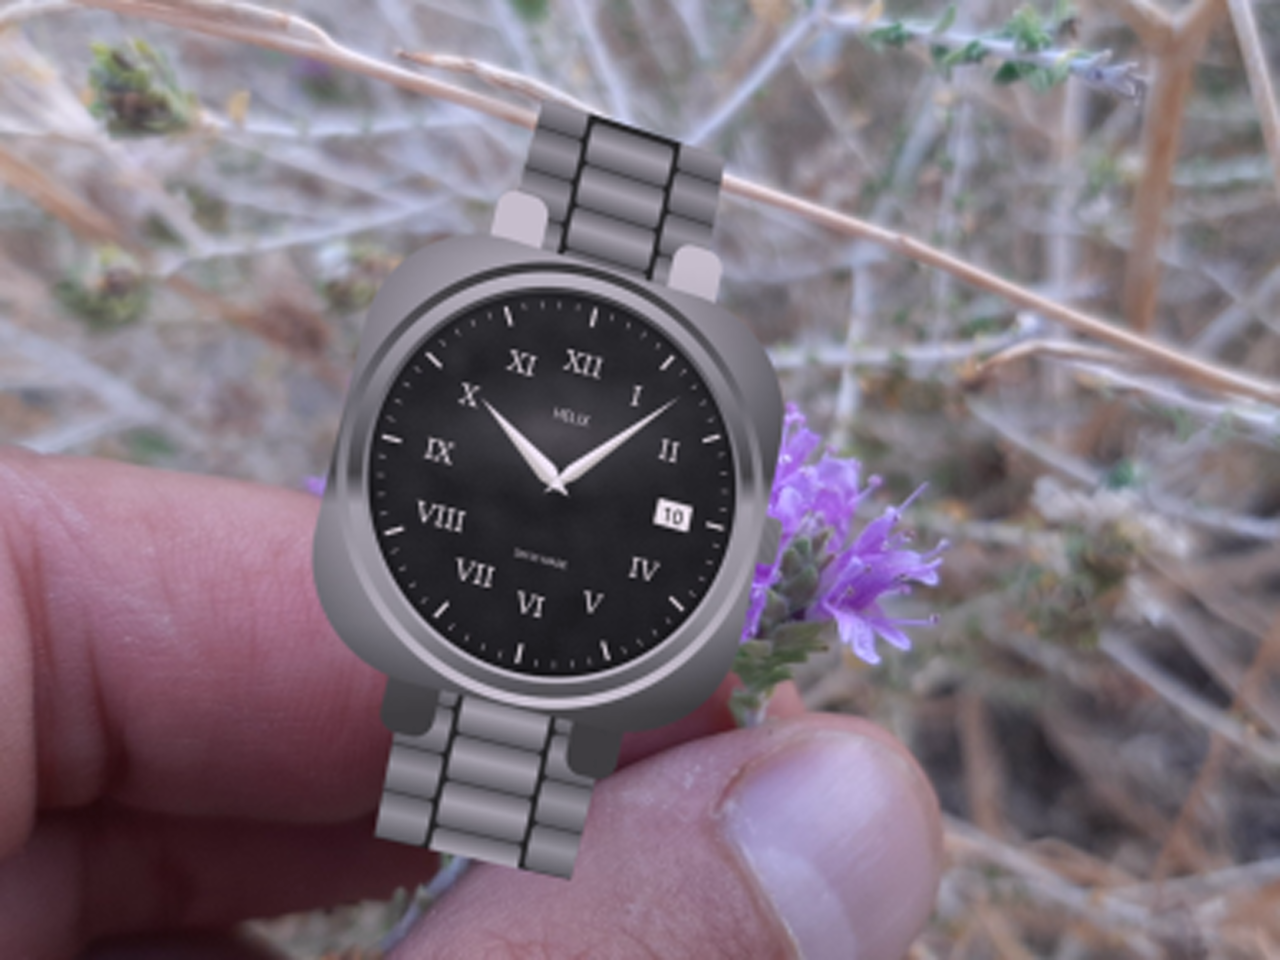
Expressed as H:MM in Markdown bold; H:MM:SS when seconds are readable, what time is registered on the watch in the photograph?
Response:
**10:07**
